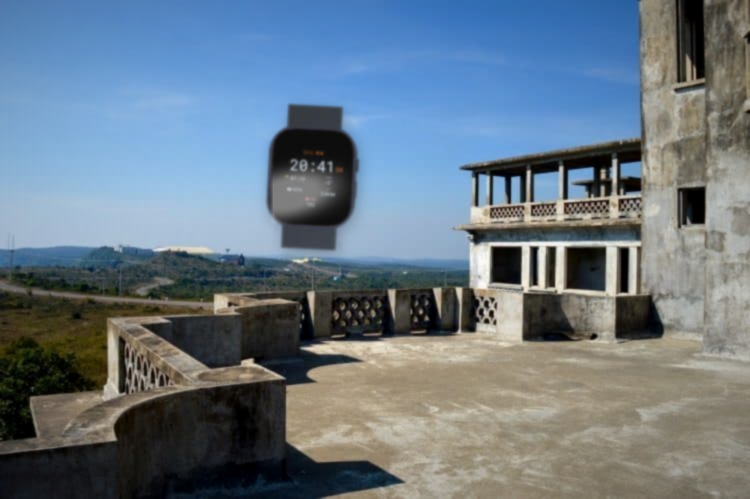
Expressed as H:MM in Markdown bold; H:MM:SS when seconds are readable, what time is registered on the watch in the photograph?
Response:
**20:41**
